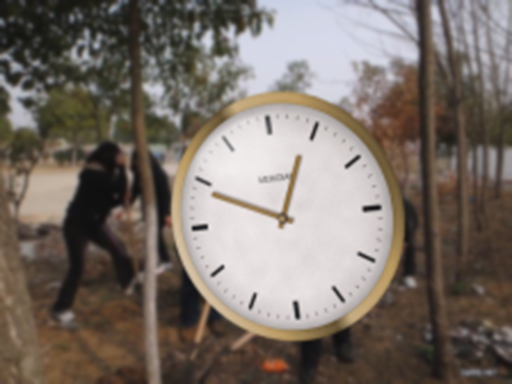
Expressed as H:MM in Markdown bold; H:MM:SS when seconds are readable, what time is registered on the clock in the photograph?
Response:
**12:49**
